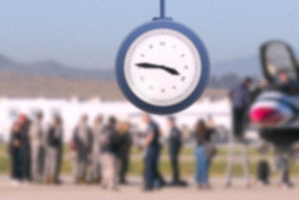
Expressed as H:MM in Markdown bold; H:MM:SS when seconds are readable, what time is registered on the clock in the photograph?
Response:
**3:46**
